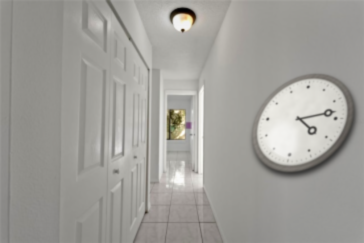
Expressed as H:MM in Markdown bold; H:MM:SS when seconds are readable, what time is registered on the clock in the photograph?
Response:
**4:13**
